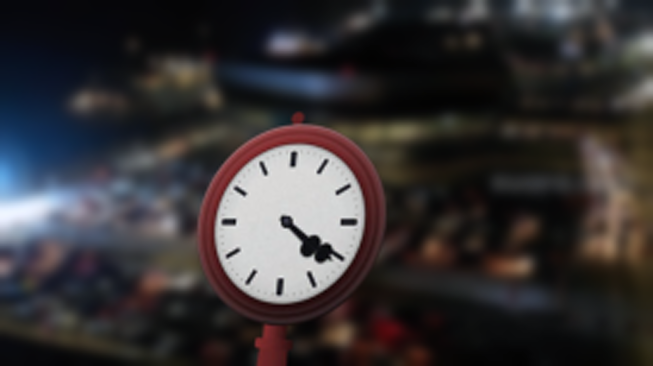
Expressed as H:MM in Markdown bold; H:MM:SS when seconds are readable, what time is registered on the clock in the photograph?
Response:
**4:21**
